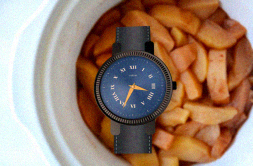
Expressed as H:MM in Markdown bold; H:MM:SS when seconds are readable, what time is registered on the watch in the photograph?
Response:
**3:34**
